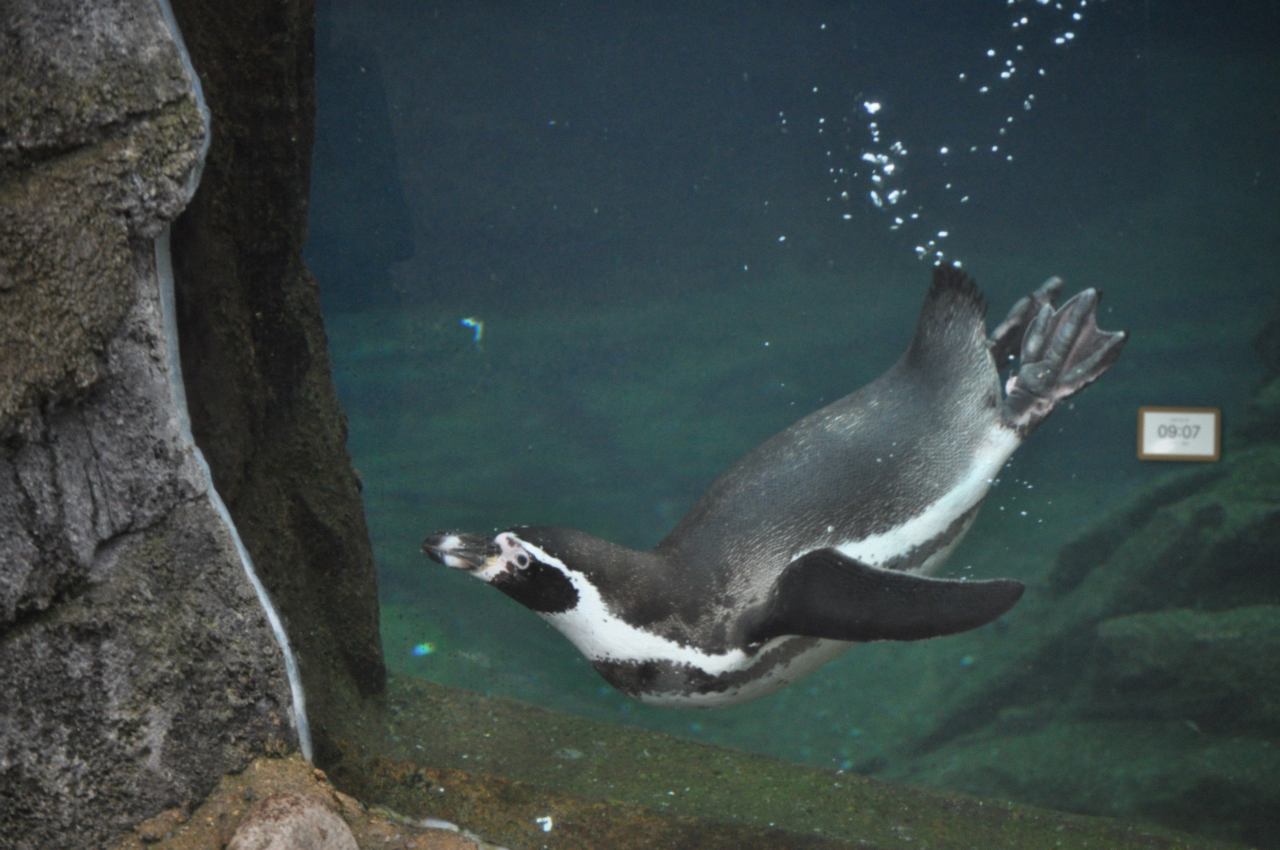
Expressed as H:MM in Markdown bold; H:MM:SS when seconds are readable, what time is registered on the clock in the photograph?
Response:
**9:07**
